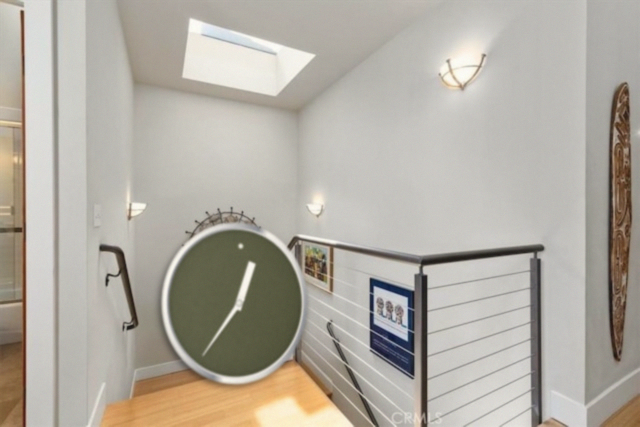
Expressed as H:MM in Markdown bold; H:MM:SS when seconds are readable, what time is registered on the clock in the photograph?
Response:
**12:36**
